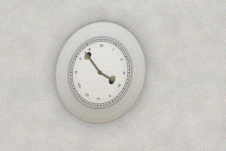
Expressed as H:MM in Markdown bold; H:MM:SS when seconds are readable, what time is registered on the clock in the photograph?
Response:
**3:53**
